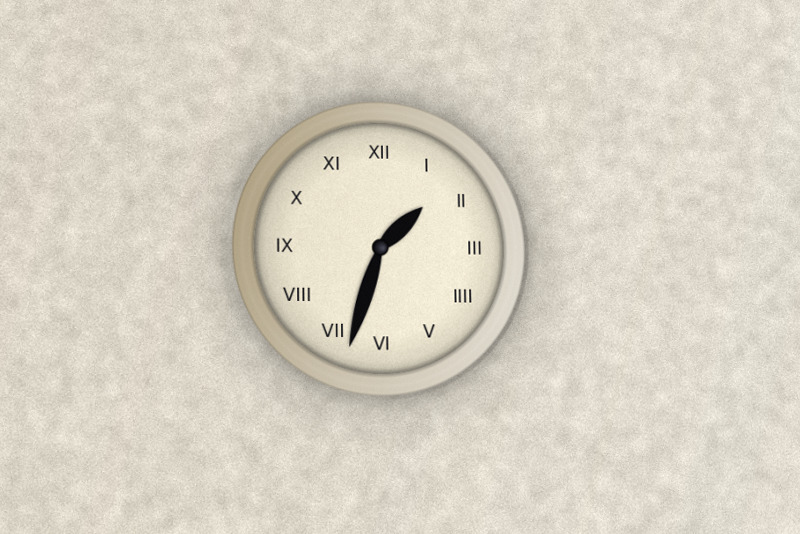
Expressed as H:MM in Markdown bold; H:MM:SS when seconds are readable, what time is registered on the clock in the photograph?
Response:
**1:33**
